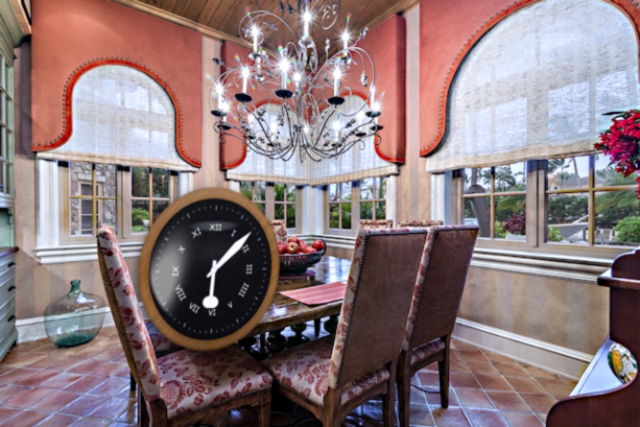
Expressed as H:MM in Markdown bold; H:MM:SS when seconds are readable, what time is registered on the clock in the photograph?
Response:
**6:08**
